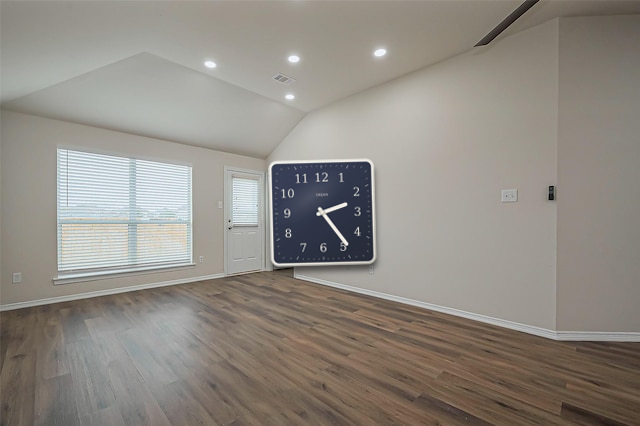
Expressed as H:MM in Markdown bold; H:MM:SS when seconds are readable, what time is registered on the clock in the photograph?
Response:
**2:24**
